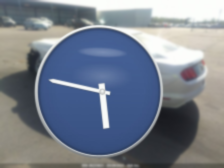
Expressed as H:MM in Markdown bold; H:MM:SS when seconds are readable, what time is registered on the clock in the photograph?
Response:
**5:47**
